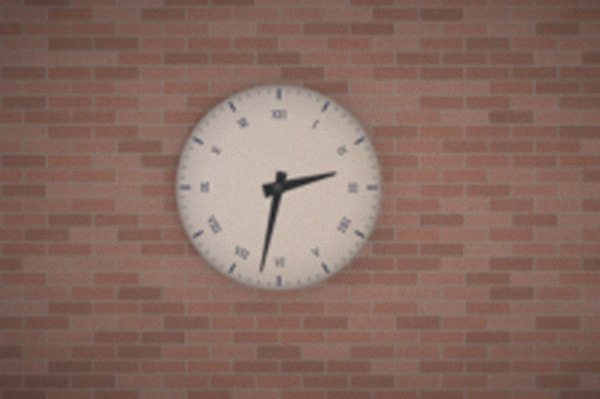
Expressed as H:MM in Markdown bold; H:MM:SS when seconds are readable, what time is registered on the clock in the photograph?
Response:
**2:32**
